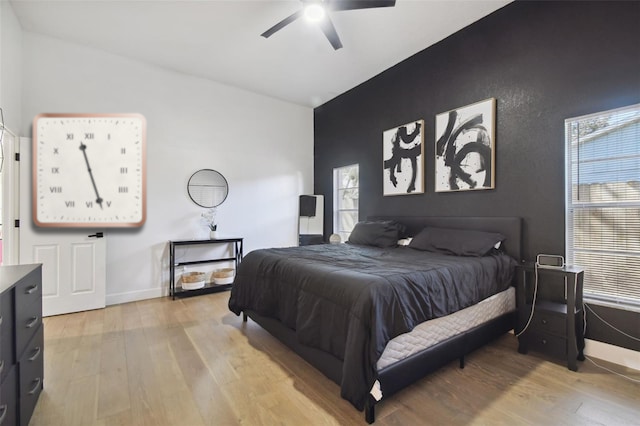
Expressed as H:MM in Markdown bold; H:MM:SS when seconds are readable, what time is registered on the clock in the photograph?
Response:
**11:27**
